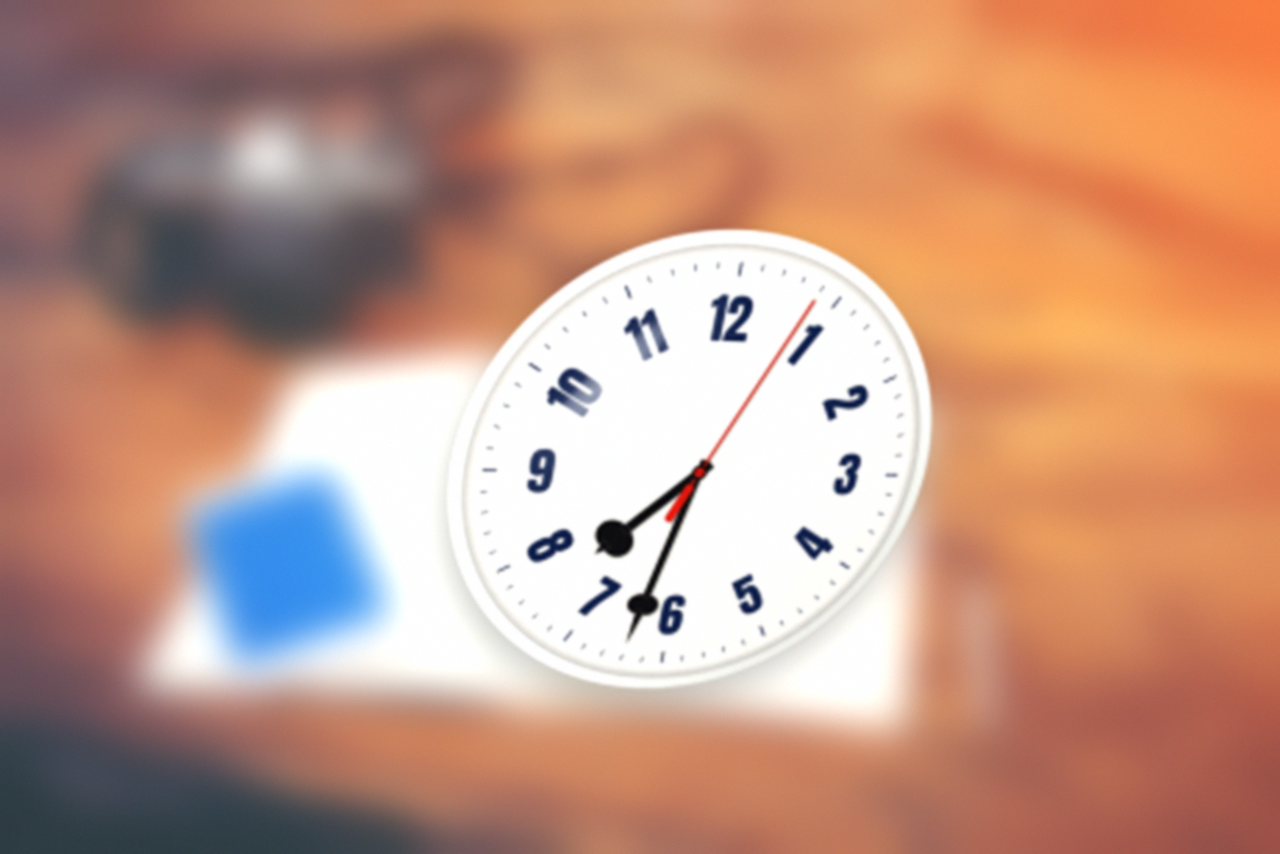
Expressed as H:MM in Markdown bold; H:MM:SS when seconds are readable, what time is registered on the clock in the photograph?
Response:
**7:32:04**
